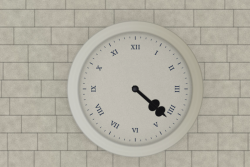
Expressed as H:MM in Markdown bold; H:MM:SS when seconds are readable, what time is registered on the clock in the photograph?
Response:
**4:22**
